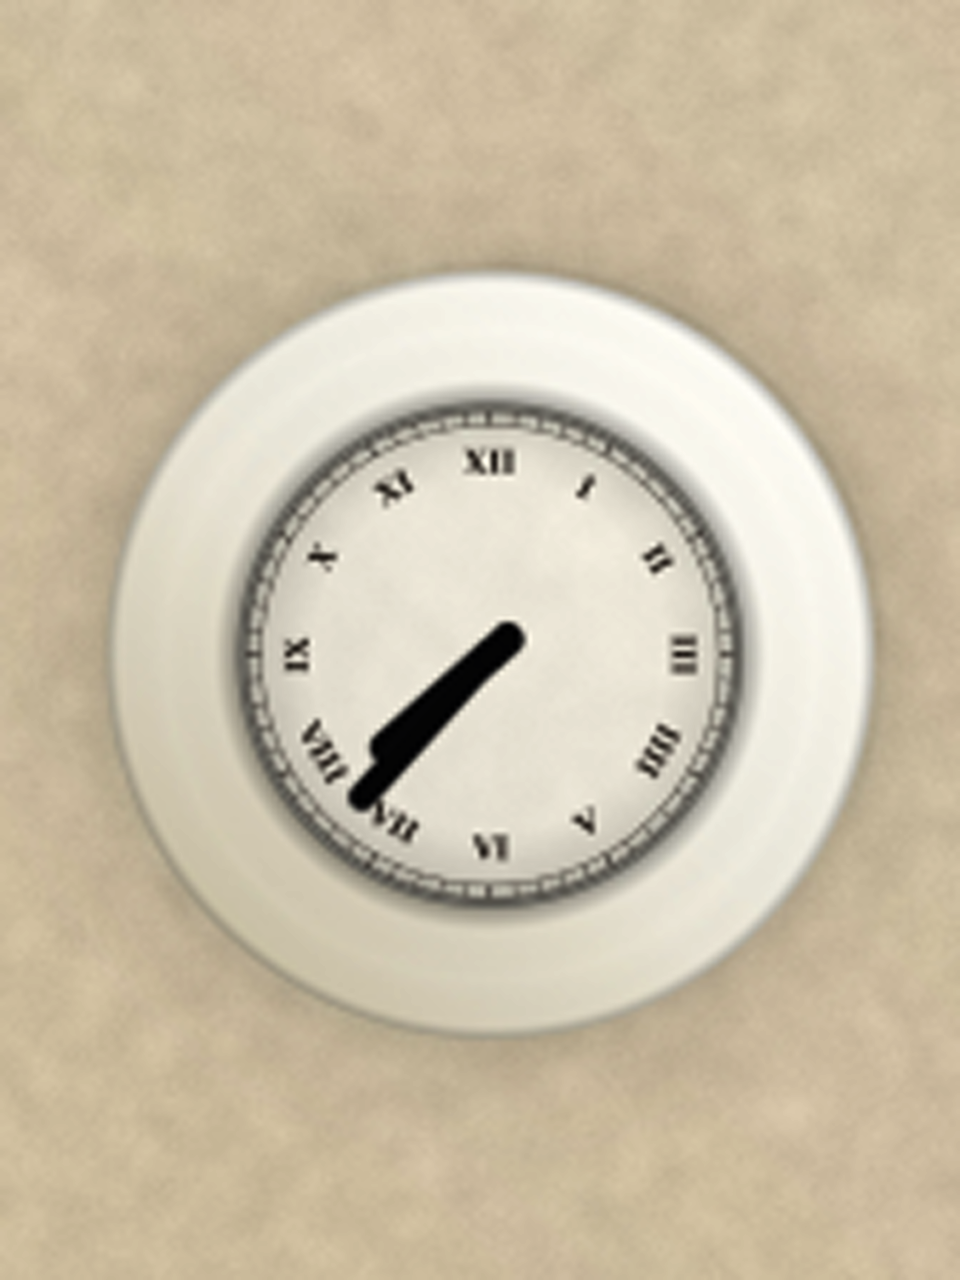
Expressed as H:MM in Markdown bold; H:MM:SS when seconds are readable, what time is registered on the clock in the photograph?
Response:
**7:37**
